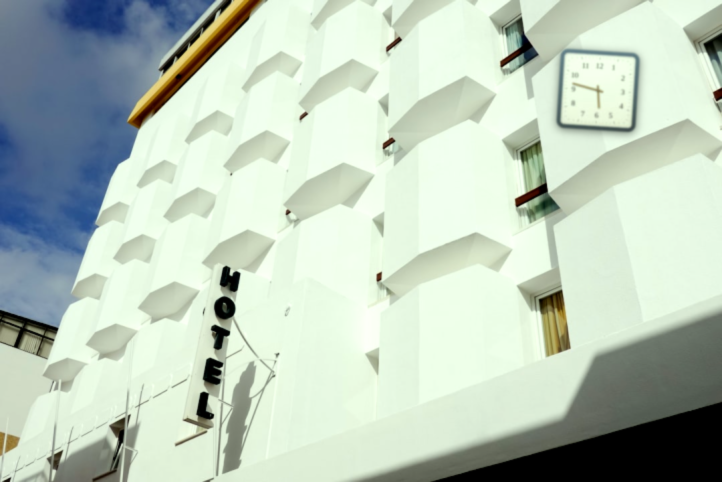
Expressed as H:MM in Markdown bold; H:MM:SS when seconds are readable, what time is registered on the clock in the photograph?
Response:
**5:47**
